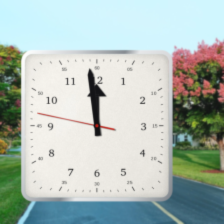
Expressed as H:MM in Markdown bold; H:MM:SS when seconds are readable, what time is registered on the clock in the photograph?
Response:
**11:58:47**
